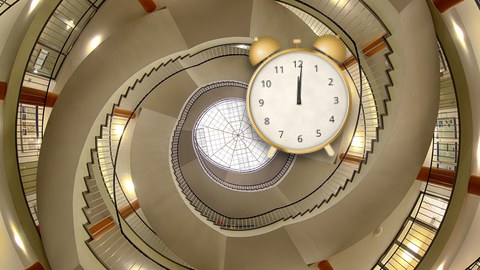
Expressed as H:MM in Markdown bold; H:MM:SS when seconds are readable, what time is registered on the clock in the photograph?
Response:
**12:01**
